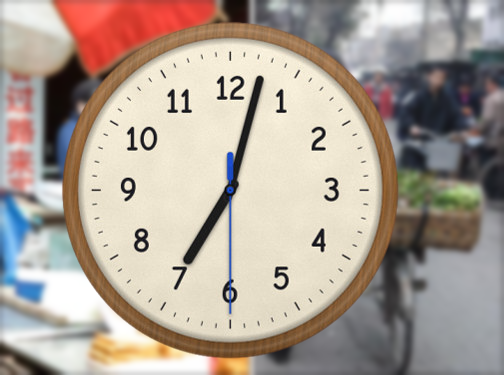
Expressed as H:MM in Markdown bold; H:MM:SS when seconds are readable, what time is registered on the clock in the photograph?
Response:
**7:02:30**
